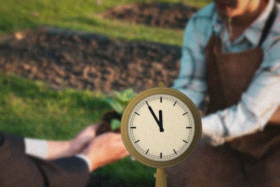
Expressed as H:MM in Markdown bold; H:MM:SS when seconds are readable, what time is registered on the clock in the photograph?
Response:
**11:55**
